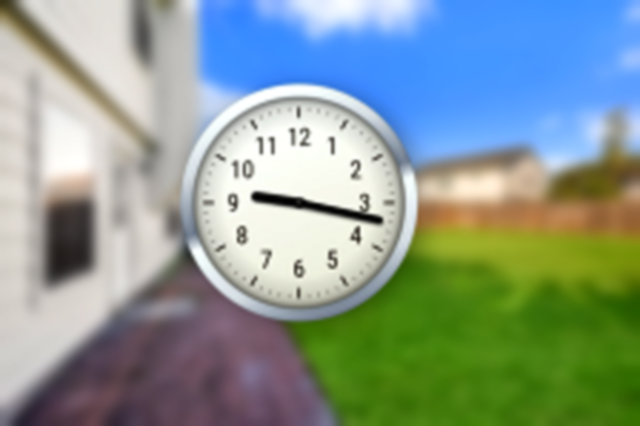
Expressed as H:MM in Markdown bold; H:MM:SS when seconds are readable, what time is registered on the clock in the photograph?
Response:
**9:17**
